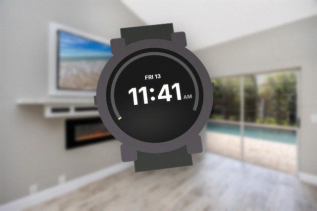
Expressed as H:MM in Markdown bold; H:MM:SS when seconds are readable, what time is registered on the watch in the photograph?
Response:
**11:41**
